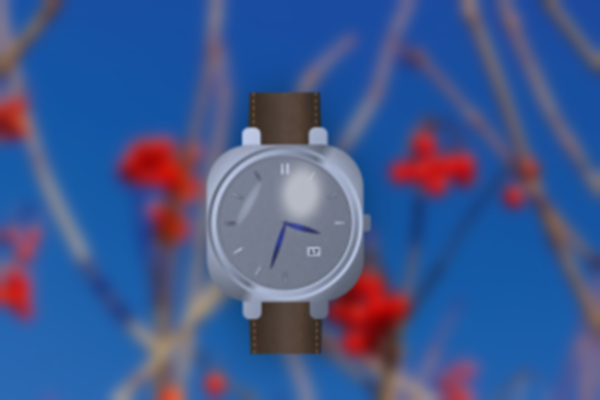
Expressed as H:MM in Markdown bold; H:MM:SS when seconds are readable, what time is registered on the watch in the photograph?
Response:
**3:33**
